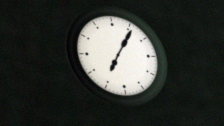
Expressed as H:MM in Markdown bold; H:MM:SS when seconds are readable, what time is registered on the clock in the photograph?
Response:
**7:06**
